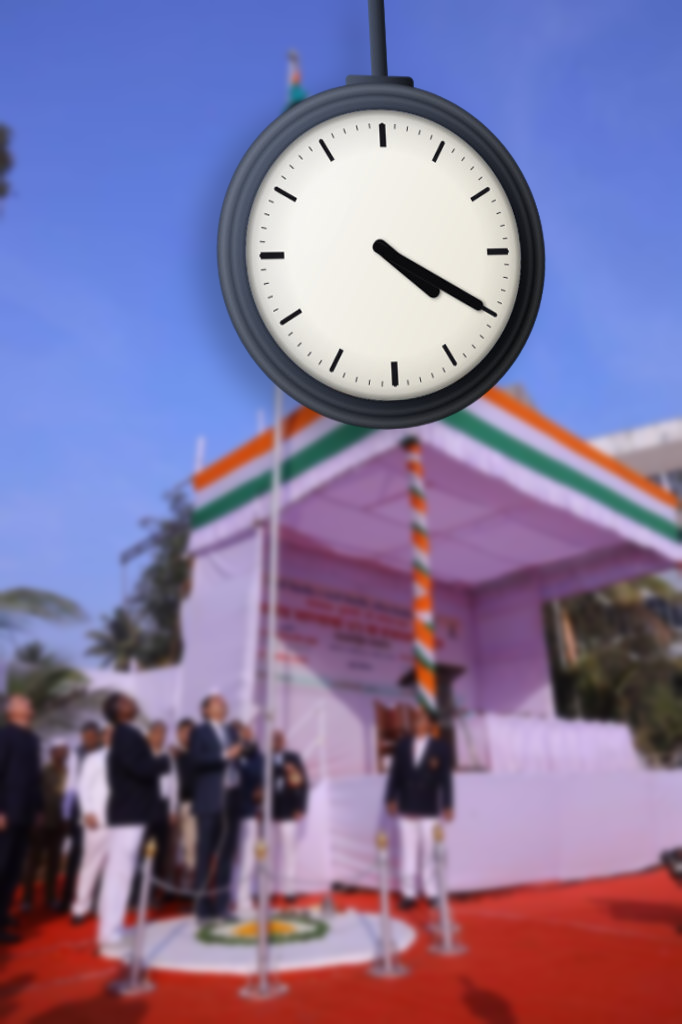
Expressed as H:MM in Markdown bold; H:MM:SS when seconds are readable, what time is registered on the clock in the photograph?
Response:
**4:20**
